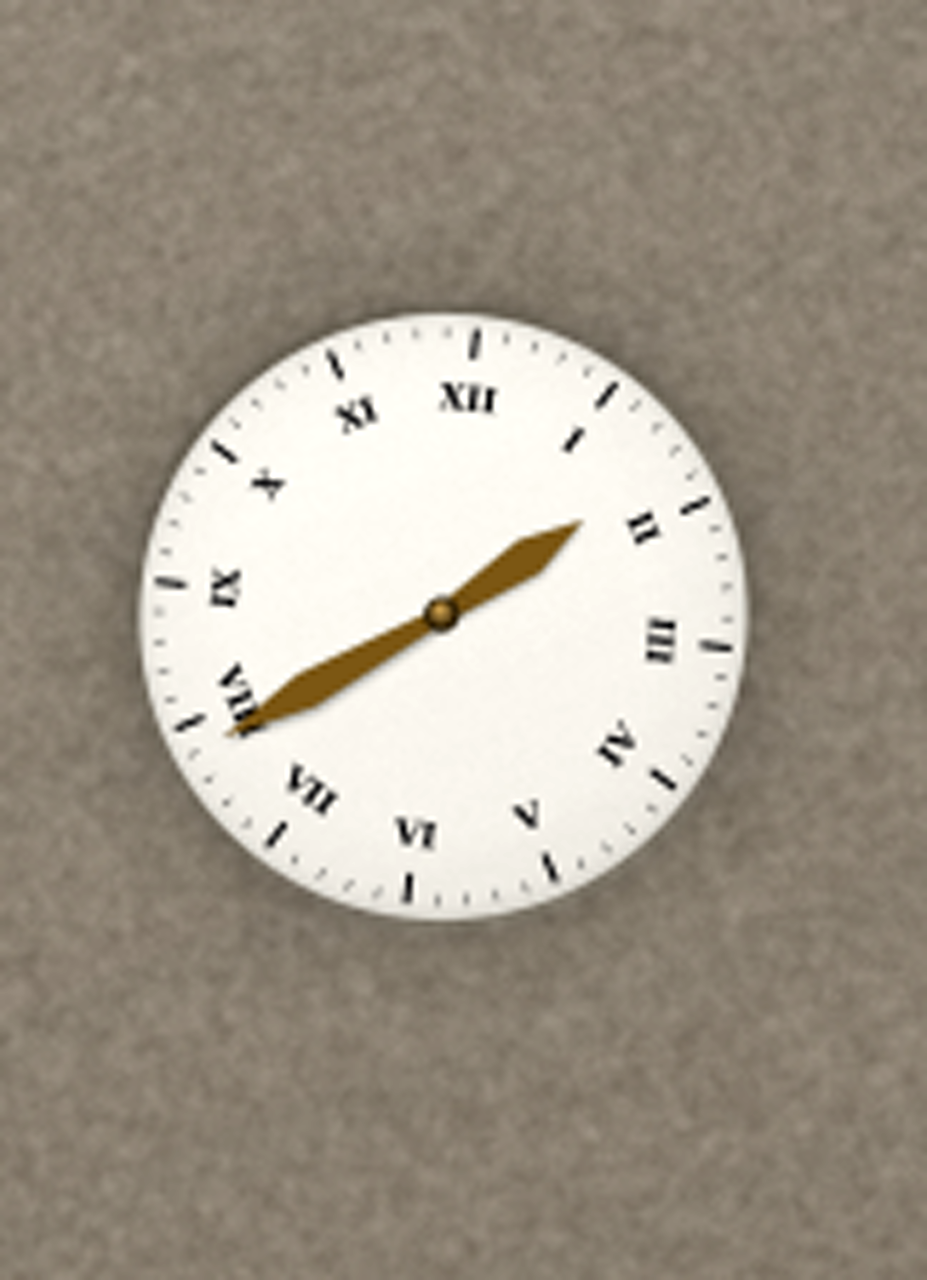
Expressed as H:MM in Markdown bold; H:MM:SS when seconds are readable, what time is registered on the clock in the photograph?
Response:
**1:39**
